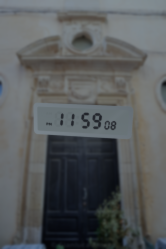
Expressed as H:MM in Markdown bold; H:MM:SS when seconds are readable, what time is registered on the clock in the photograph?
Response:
**11:59:08**
